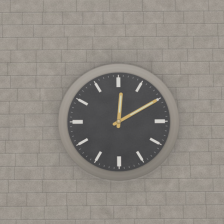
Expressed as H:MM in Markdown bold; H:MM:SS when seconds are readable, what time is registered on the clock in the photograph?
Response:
**12:10**
